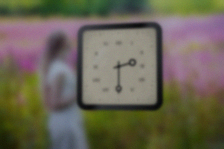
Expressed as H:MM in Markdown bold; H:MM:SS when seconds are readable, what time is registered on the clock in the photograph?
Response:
**2:30**
